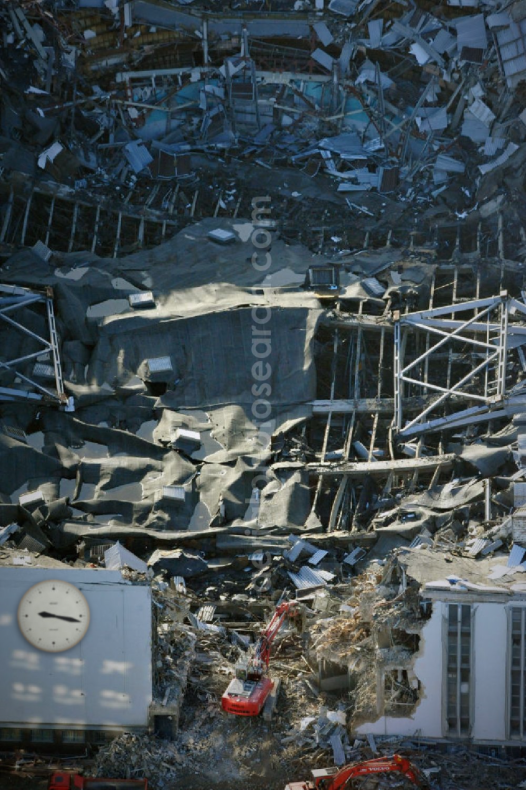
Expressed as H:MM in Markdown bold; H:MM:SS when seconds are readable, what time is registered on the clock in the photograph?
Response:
**9:17**
